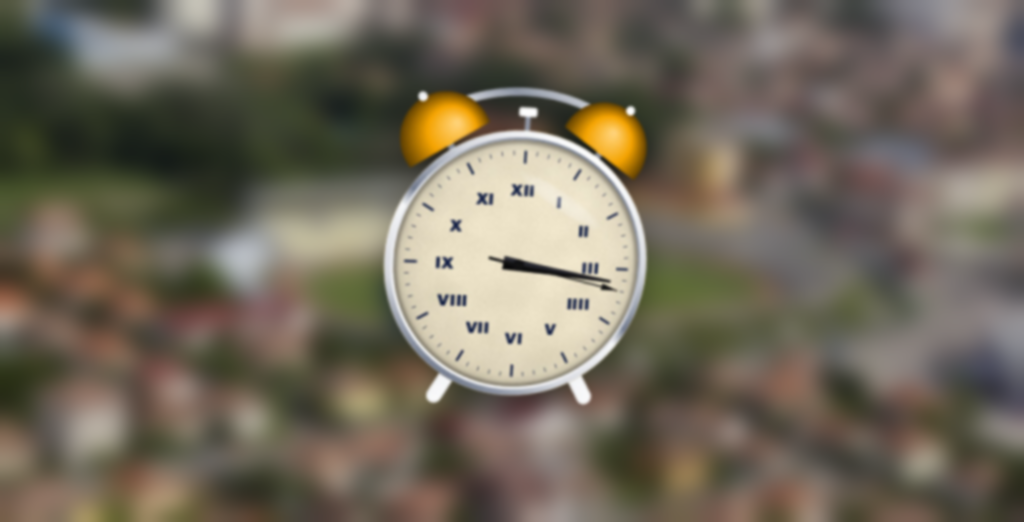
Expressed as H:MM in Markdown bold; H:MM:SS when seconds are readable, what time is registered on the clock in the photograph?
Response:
**3:16:17**
